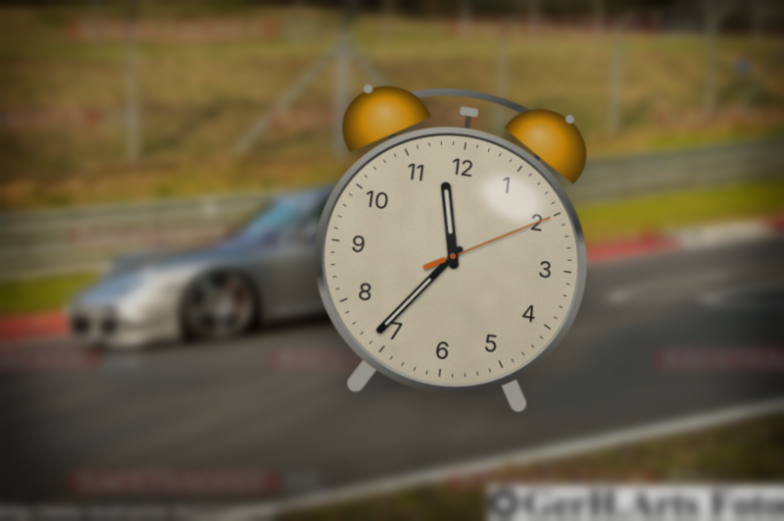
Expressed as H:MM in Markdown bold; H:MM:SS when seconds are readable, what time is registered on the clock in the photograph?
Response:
**11:36:10**
